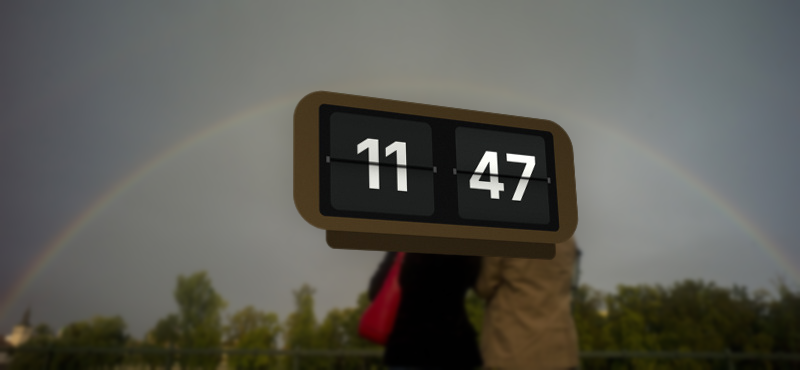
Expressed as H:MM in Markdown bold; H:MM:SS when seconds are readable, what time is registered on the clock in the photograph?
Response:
**11:47**
